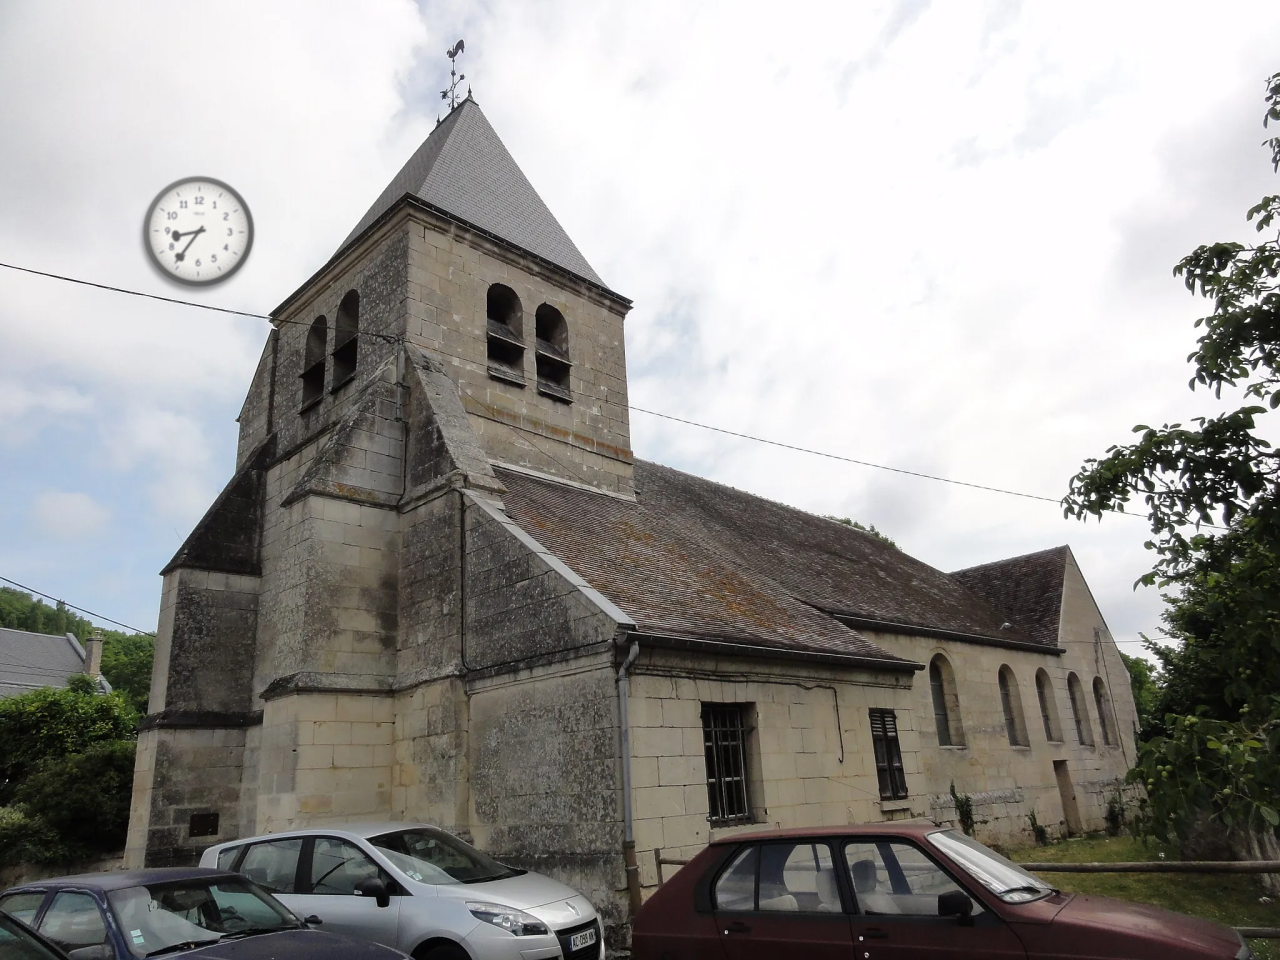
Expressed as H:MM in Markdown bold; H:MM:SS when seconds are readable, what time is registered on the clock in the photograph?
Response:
**8:36**
